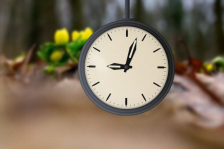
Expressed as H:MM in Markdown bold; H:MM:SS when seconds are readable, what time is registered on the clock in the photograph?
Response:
**9:03**
